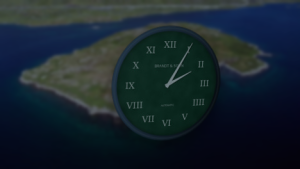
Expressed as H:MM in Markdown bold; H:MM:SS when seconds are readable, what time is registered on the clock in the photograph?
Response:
**2:05**
